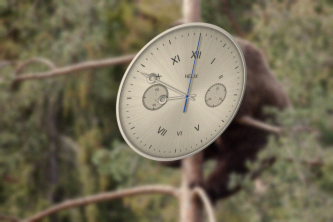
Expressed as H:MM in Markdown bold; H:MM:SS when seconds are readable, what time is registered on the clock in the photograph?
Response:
**8:49**
